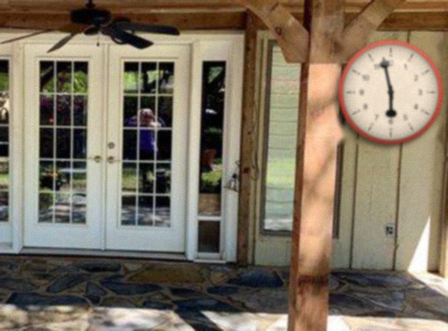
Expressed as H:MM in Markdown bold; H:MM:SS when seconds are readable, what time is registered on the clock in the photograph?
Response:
**5:58**
